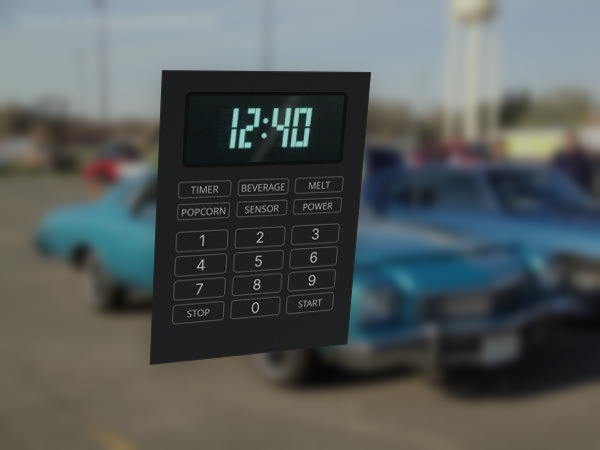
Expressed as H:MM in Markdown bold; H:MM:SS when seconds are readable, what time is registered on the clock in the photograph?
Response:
**12:40**
